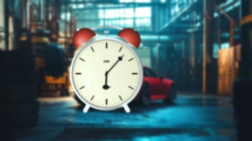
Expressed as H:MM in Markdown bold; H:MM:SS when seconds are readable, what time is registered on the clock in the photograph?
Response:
**6:07**
